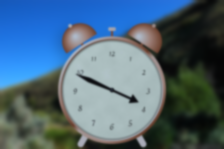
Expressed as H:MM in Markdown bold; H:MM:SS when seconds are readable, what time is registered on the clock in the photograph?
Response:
**3:49**
